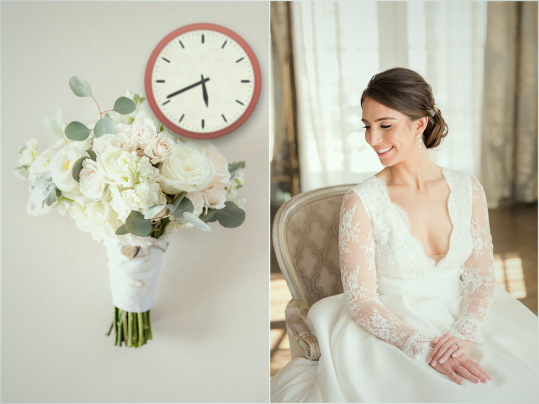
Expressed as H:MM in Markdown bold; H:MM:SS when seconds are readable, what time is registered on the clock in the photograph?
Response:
**5:41**
